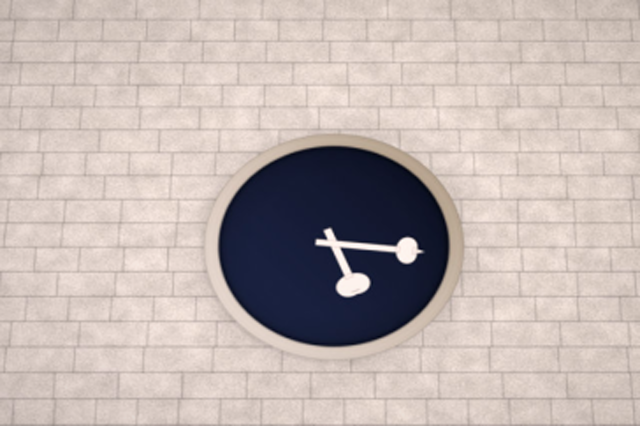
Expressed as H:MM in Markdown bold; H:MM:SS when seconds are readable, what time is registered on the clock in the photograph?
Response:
**5:16**
